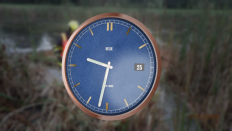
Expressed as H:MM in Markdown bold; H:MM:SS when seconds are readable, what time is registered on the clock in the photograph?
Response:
**9:32**
